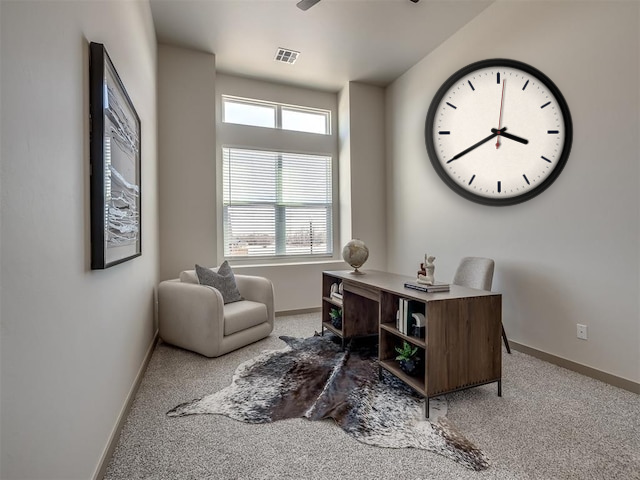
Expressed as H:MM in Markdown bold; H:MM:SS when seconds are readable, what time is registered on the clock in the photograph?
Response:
**3:40:01**
